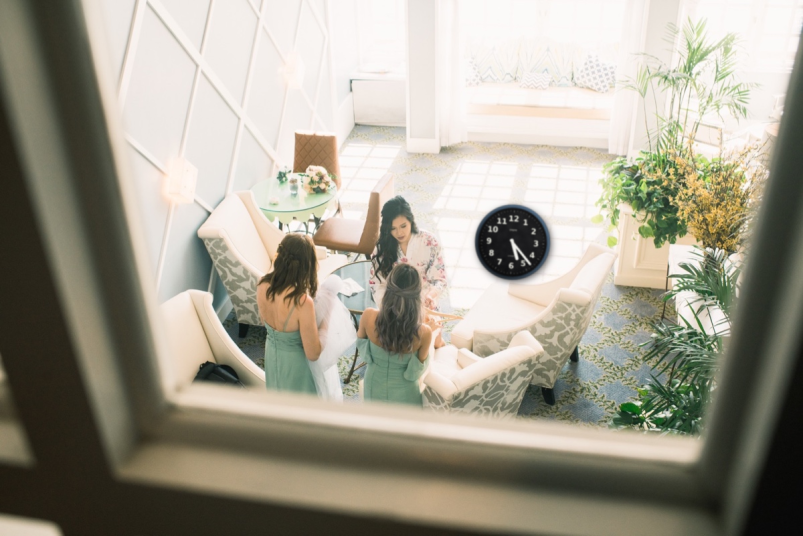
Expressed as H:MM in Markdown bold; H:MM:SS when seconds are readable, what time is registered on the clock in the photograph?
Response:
**5:23**
